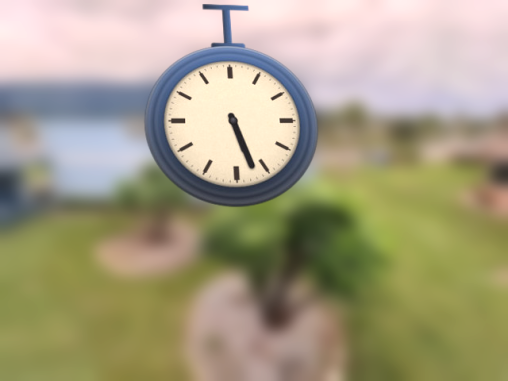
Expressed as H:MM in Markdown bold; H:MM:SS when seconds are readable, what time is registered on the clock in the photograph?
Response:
**5:27**
